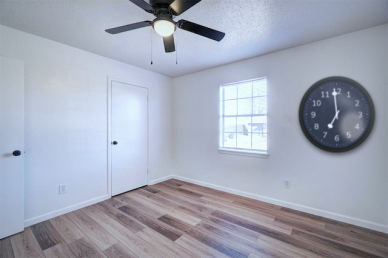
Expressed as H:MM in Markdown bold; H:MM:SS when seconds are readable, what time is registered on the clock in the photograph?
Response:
**6:59**
